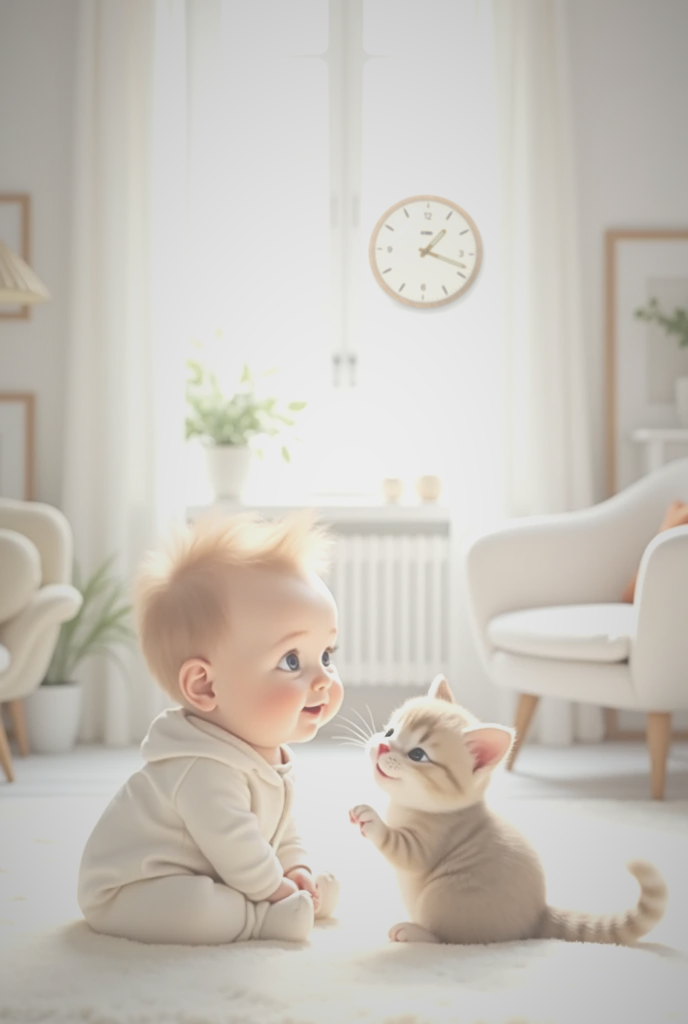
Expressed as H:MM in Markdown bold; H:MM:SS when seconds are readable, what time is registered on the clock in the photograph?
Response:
**1:18**
